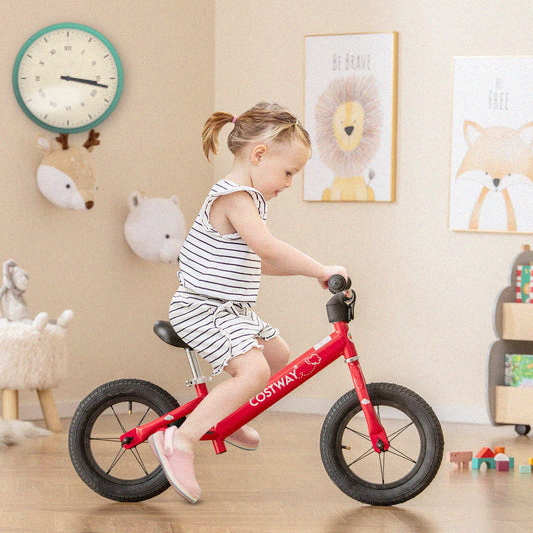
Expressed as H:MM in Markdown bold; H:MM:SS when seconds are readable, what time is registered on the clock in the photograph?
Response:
**3:17**
